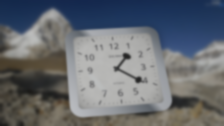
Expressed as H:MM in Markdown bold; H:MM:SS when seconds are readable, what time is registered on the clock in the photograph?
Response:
**1:21**
